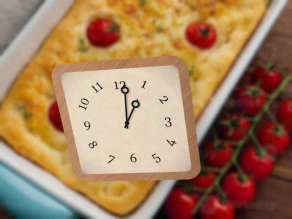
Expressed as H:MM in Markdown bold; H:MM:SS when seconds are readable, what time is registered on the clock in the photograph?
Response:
**1:01**
